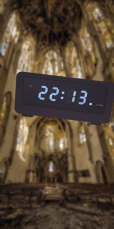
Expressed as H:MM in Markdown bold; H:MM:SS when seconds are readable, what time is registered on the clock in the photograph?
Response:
**22:13**
